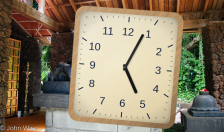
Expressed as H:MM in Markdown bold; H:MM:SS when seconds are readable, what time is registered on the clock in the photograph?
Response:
**5:04**
